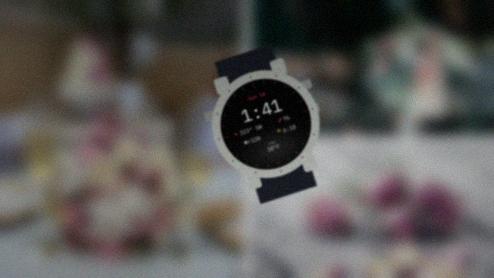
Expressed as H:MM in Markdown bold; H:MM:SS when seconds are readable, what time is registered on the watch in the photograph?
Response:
**1:41**
